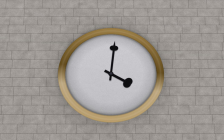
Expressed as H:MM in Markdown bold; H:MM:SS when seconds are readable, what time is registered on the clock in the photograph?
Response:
**4:01**
